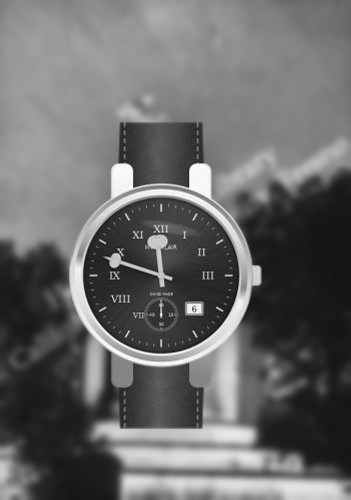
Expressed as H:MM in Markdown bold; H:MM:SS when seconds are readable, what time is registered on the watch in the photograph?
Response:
**11:48**
